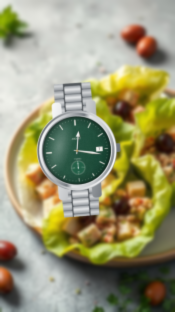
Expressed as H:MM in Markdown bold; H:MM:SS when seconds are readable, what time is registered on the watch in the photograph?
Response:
**12:17**
